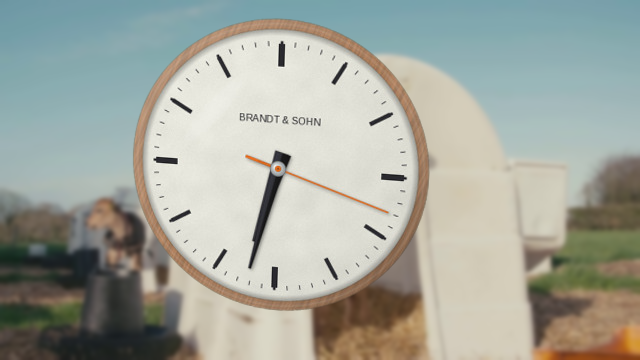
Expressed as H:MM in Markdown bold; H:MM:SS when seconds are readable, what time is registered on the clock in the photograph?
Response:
**6:32:18**
